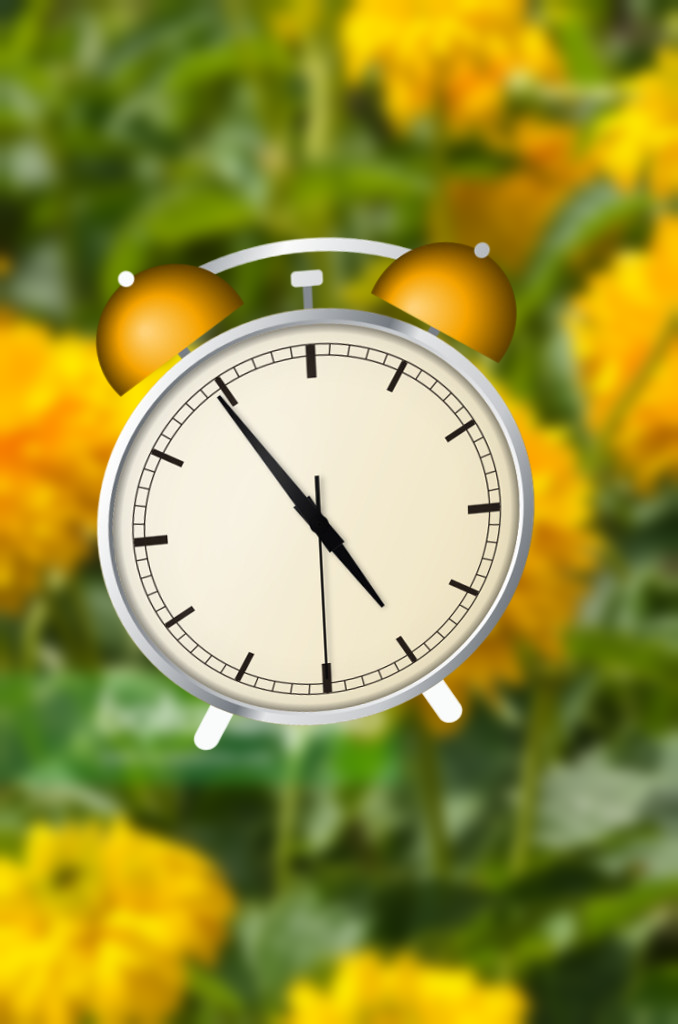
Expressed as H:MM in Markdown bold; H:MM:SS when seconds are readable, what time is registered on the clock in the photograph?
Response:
**4:54:30**
